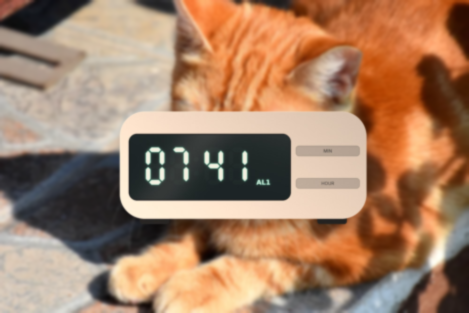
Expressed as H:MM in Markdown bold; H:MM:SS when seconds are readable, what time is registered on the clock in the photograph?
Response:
**7:41**
